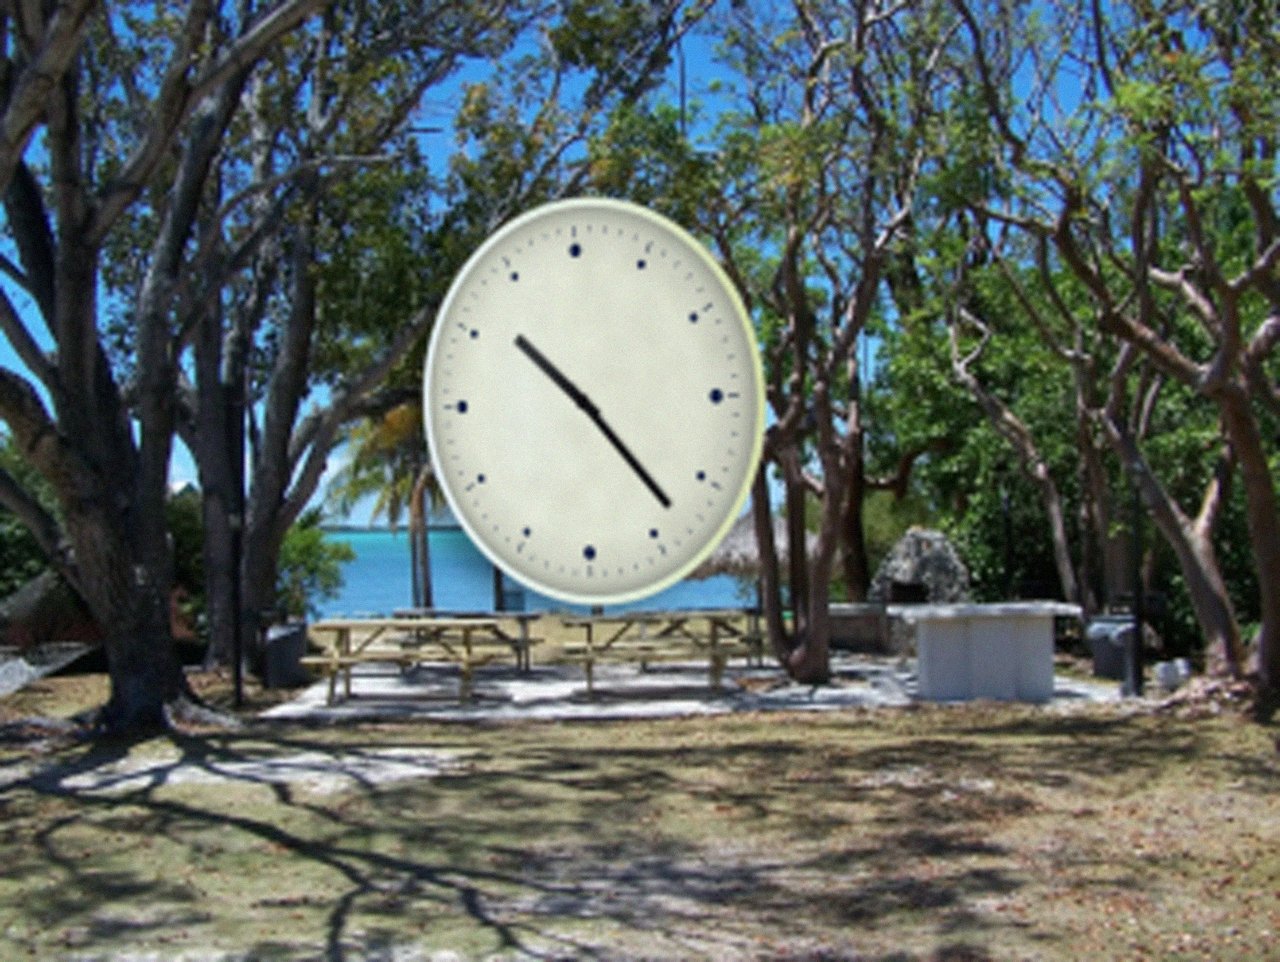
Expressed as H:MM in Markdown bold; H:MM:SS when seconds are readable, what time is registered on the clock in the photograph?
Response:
**10:23**
